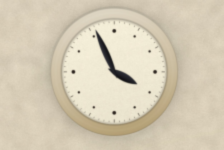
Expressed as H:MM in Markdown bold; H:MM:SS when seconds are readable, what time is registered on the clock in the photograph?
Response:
**3:56**
